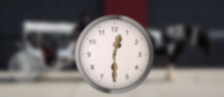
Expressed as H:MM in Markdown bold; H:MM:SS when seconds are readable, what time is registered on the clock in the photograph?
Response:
**12:30**
